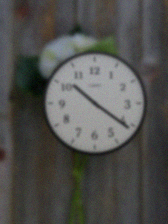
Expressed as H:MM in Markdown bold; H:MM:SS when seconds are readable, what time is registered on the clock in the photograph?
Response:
**10:21**
